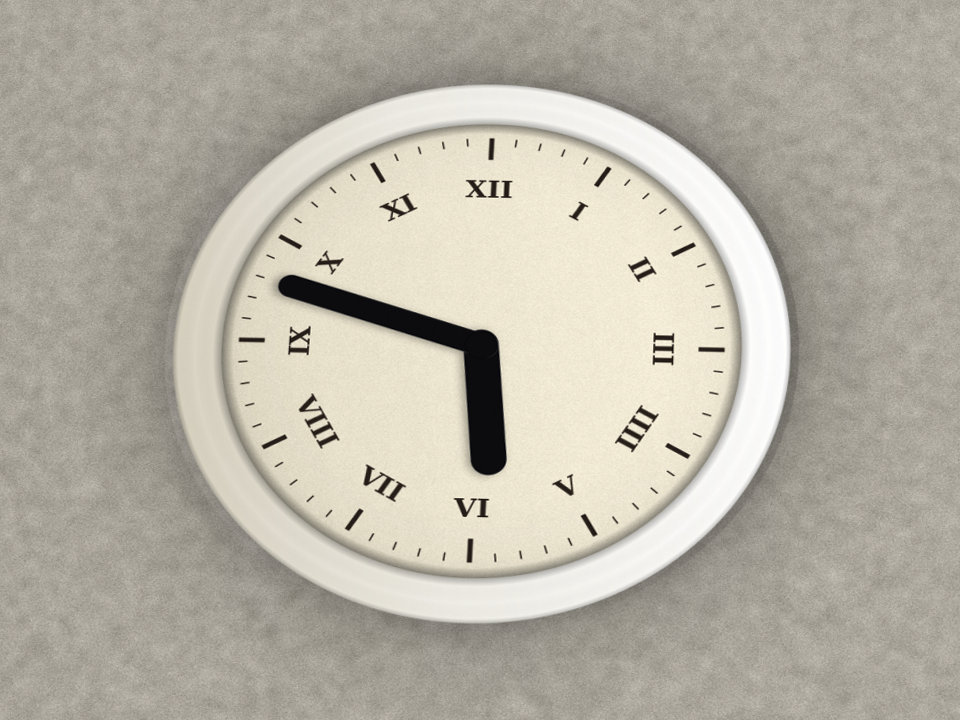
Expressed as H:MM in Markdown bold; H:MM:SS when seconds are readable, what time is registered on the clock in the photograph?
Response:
**5:48**
